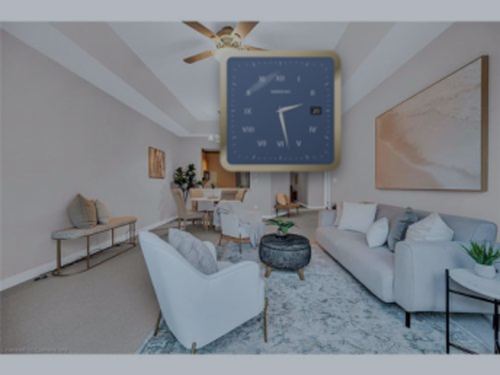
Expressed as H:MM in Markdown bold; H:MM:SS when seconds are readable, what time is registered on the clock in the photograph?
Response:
**2:28**
